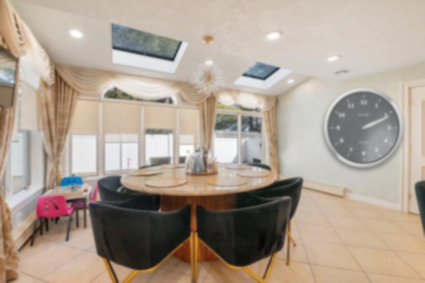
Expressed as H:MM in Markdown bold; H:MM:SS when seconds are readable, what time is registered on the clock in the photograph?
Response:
**2:11**
